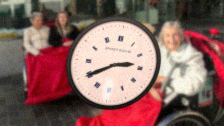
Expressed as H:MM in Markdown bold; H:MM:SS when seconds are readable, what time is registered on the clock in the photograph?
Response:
**2:40**
